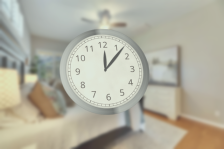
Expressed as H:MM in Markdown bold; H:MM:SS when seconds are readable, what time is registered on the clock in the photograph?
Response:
**12:07**
